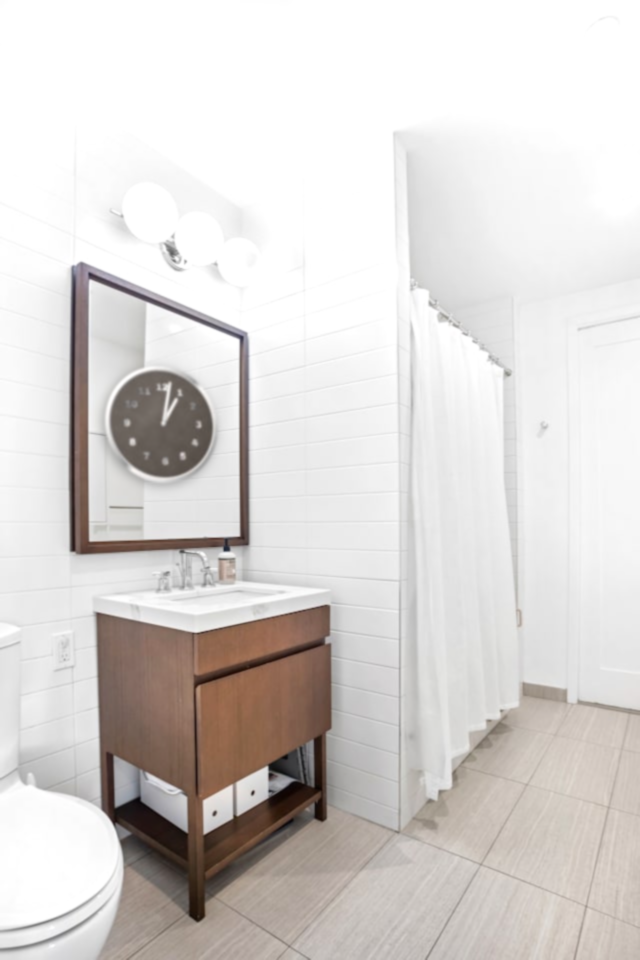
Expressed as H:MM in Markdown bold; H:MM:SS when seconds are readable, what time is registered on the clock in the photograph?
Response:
**1:02**
